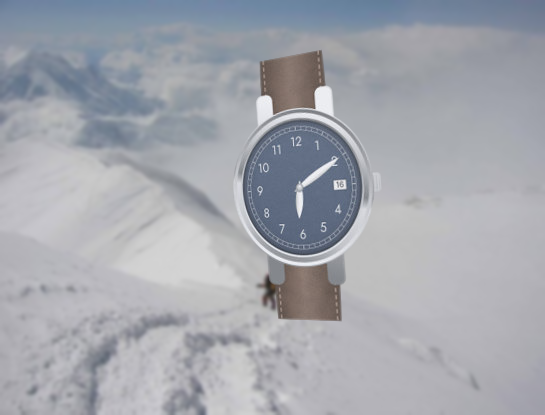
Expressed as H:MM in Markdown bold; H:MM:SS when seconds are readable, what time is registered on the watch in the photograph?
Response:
**6:10**
